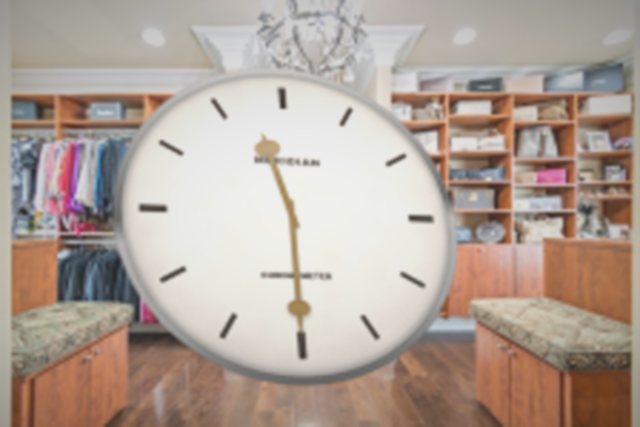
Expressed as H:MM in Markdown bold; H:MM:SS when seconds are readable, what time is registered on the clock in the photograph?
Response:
**11:30**
